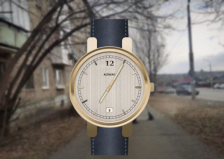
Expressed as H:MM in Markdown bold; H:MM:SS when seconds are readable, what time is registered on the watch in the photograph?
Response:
**7:05**
